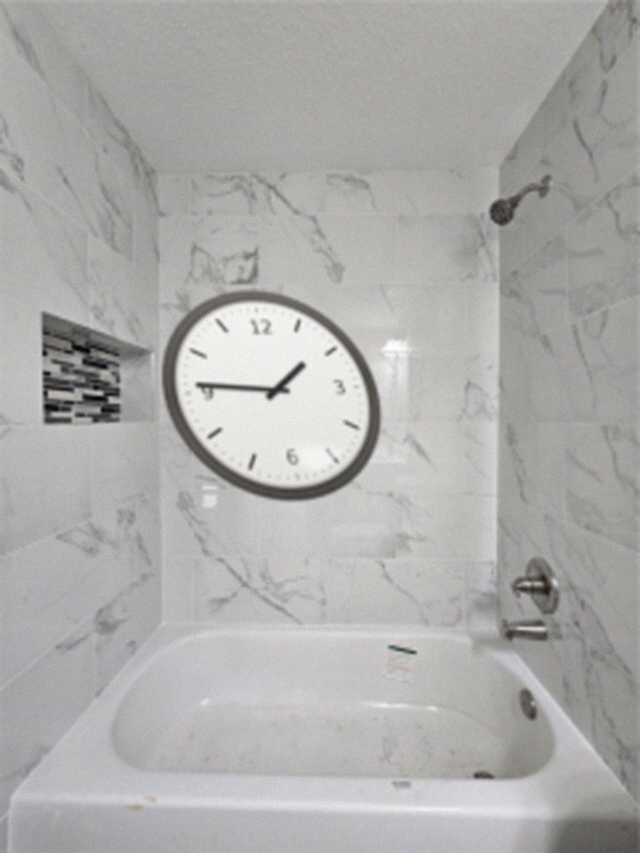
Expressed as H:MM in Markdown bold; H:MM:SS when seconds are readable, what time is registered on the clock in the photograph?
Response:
**1:46**
